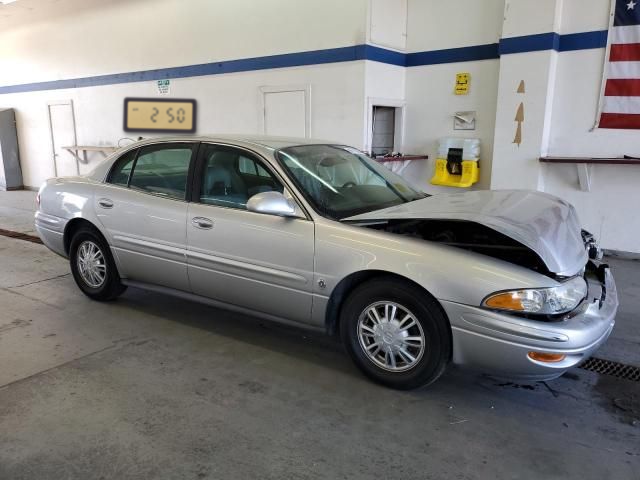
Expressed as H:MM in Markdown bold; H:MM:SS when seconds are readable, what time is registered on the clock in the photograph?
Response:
**2:50**
